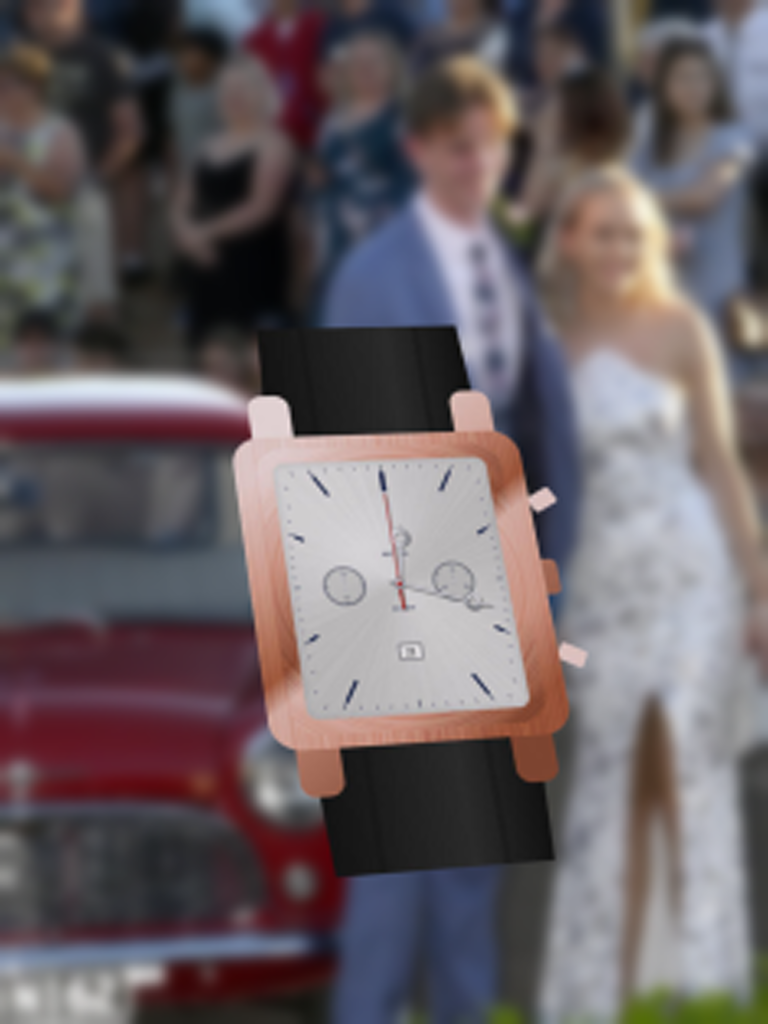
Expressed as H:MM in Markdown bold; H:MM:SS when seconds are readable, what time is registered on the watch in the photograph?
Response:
**12:18**
